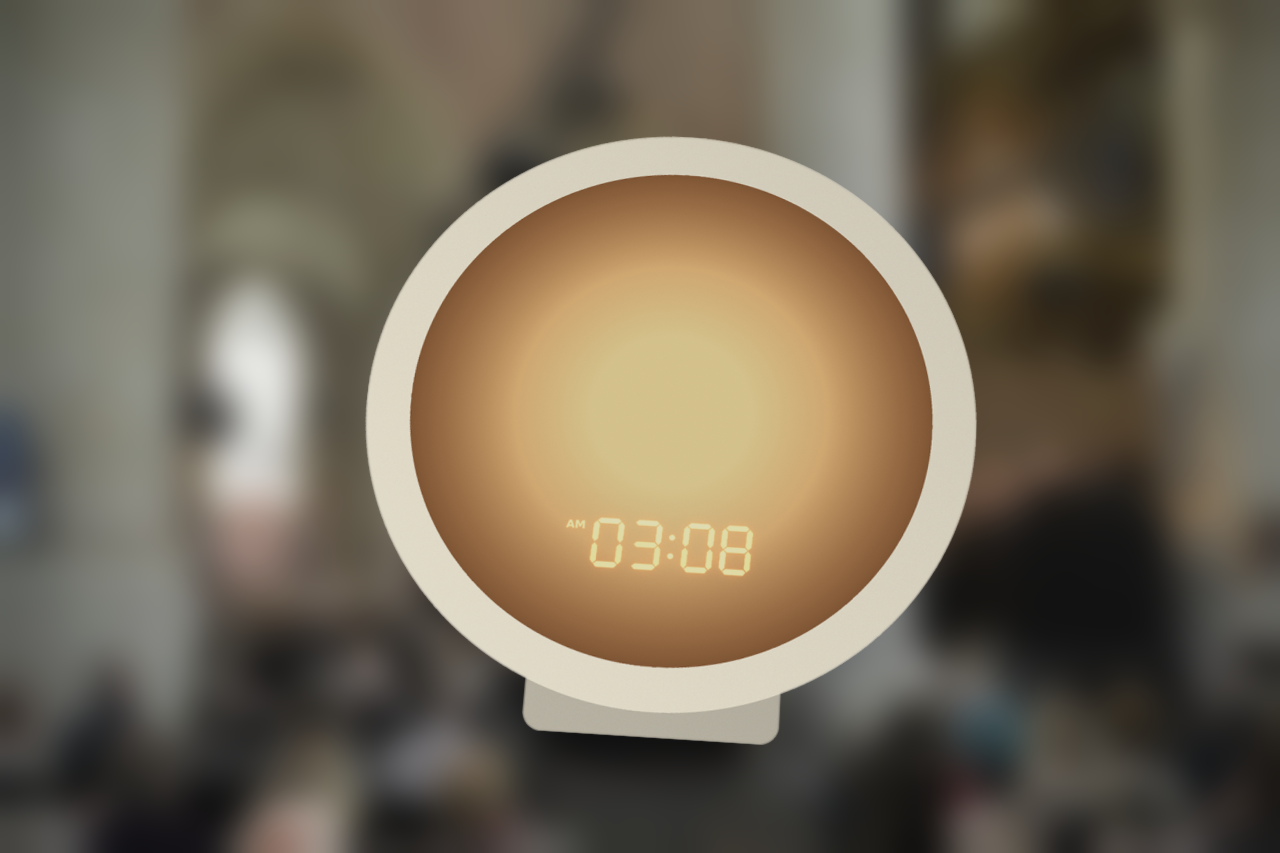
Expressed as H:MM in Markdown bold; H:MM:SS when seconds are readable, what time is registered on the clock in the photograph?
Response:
**3:08**
